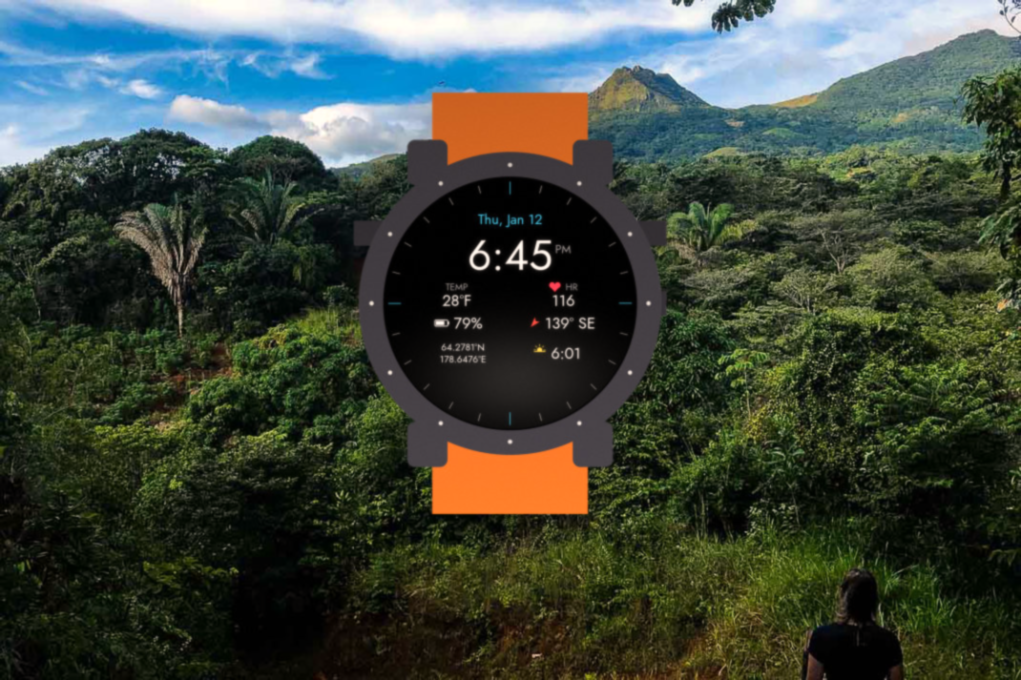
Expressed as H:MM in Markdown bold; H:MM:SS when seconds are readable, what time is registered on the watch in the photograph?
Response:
**6:45**
